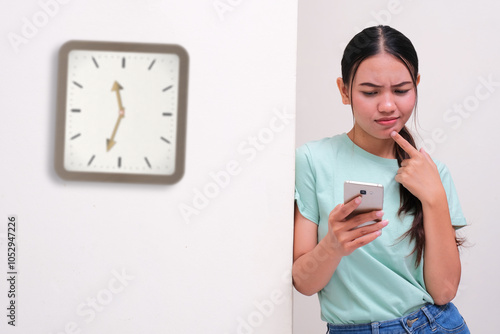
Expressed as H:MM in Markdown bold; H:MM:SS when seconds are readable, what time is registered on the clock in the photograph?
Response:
**11:33**
